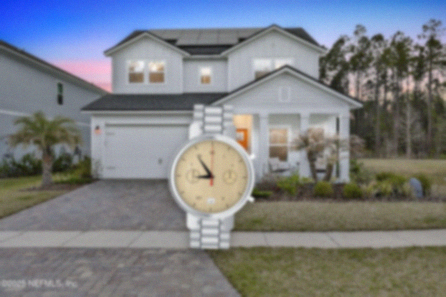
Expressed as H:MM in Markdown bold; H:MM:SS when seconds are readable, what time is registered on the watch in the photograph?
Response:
**8:54**
